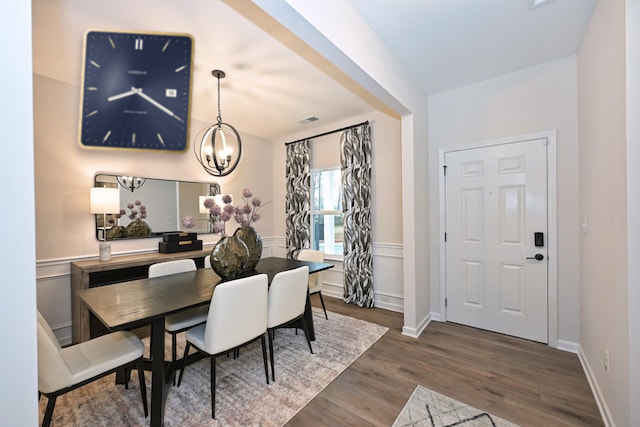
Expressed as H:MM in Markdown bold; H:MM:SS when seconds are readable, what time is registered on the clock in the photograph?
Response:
**8:20**
